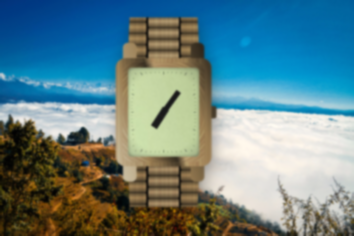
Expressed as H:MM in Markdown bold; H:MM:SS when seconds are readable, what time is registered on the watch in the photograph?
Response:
**7:06**
